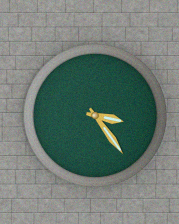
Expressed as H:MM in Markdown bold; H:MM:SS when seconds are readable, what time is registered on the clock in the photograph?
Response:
**3:24**
